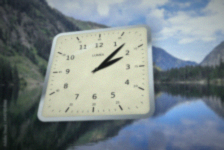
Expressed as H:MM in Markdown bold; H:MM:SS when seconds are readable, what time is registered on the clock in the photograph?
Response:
**2:07**
